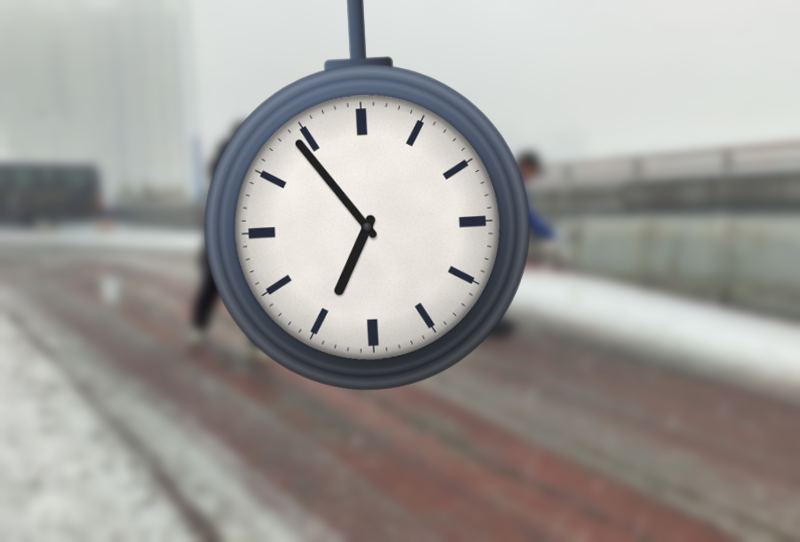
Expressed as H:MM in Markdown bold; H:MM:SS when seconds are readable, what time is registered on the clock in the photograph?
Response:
**6:54**
